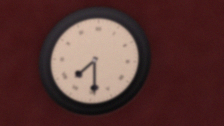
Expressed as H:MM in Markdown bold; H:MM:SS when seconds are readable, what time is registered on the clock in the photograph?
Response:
**7:29**
